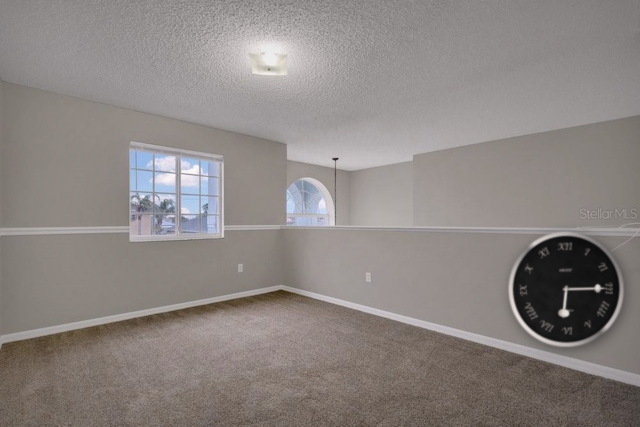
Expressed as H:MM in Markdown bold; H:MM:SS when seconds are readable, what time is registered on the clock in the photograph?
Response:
**6:15**
